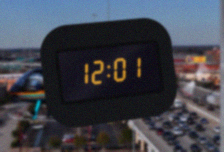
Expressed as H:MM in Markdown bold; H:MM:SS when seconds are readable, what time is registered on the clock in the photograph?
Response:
**12:01**
